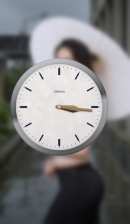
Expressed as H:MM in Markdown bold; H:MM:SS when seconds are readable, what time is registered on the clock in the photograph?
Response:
**3:16**
